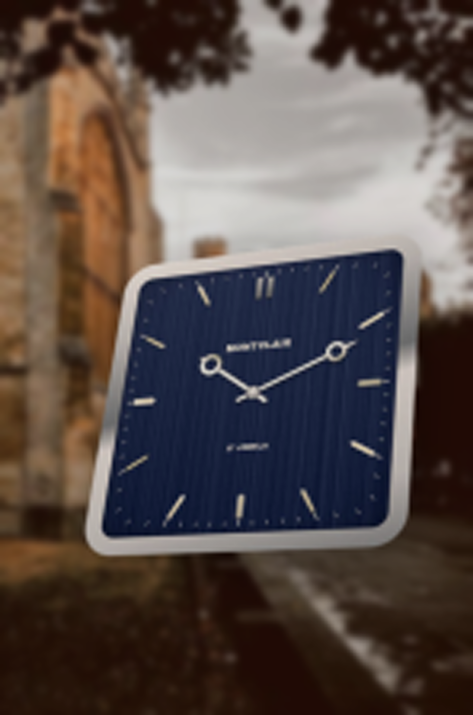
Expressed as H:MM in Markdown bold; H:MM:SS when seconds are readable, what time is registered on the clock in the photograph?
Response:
**10:11**
